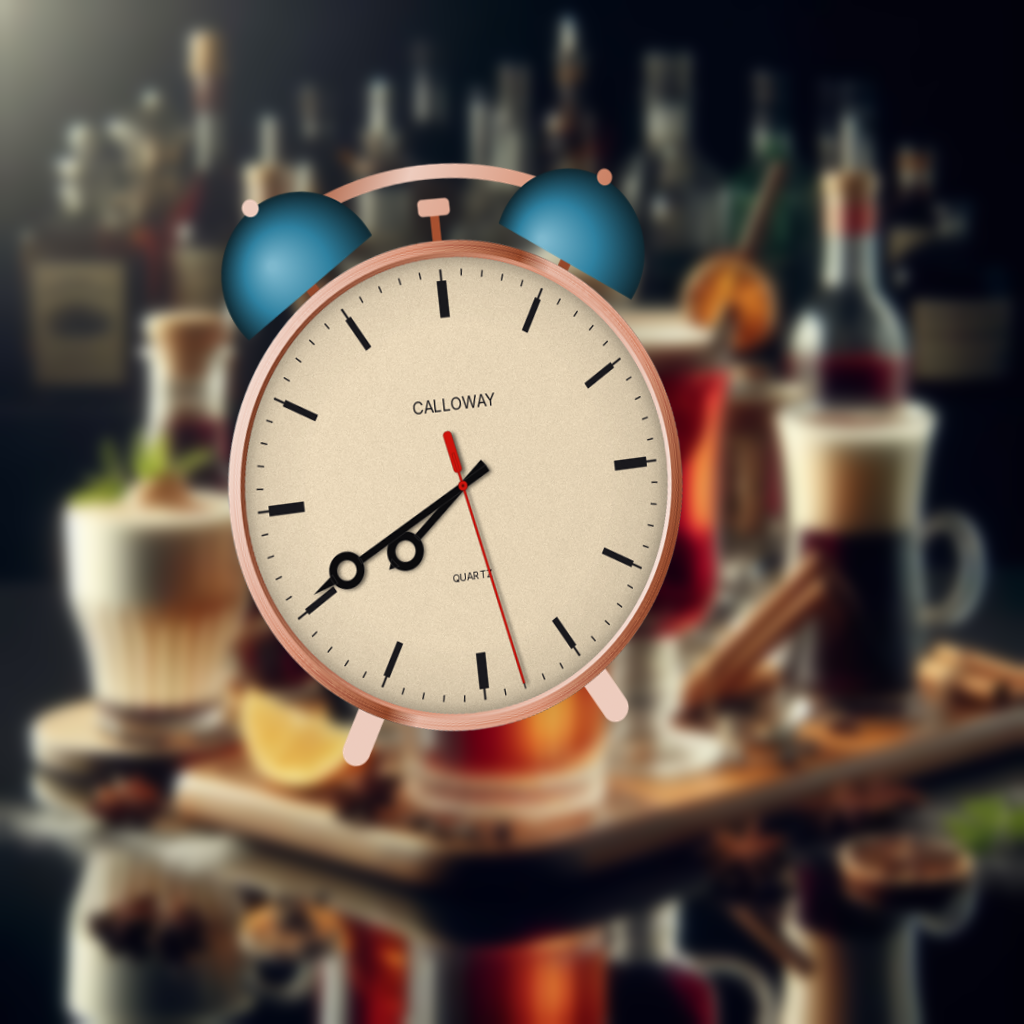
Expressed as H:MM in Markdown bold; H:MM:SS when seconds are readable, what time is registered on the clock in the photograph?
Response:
**7:40:28**
